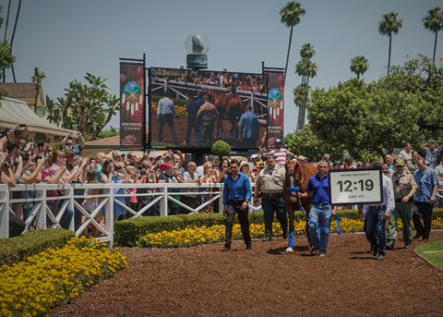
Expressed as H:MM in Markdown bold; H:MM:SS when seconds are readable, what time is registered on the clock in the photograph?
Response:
**12:19**
